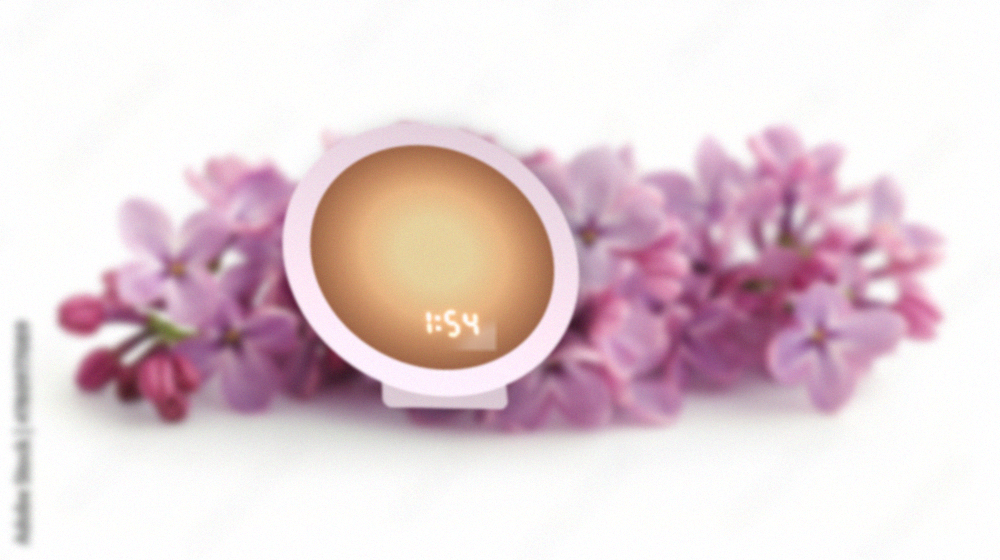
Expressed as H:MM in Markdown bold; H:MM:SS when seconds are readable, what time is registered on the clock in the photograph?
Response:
**1:54**
